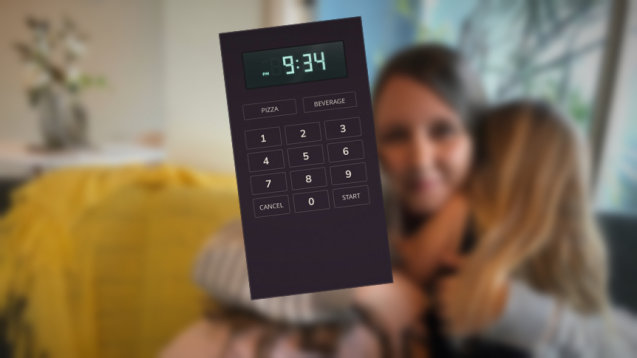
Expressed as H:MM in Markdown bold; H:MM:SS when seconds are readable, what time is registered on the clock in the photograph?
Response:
**9:34**
